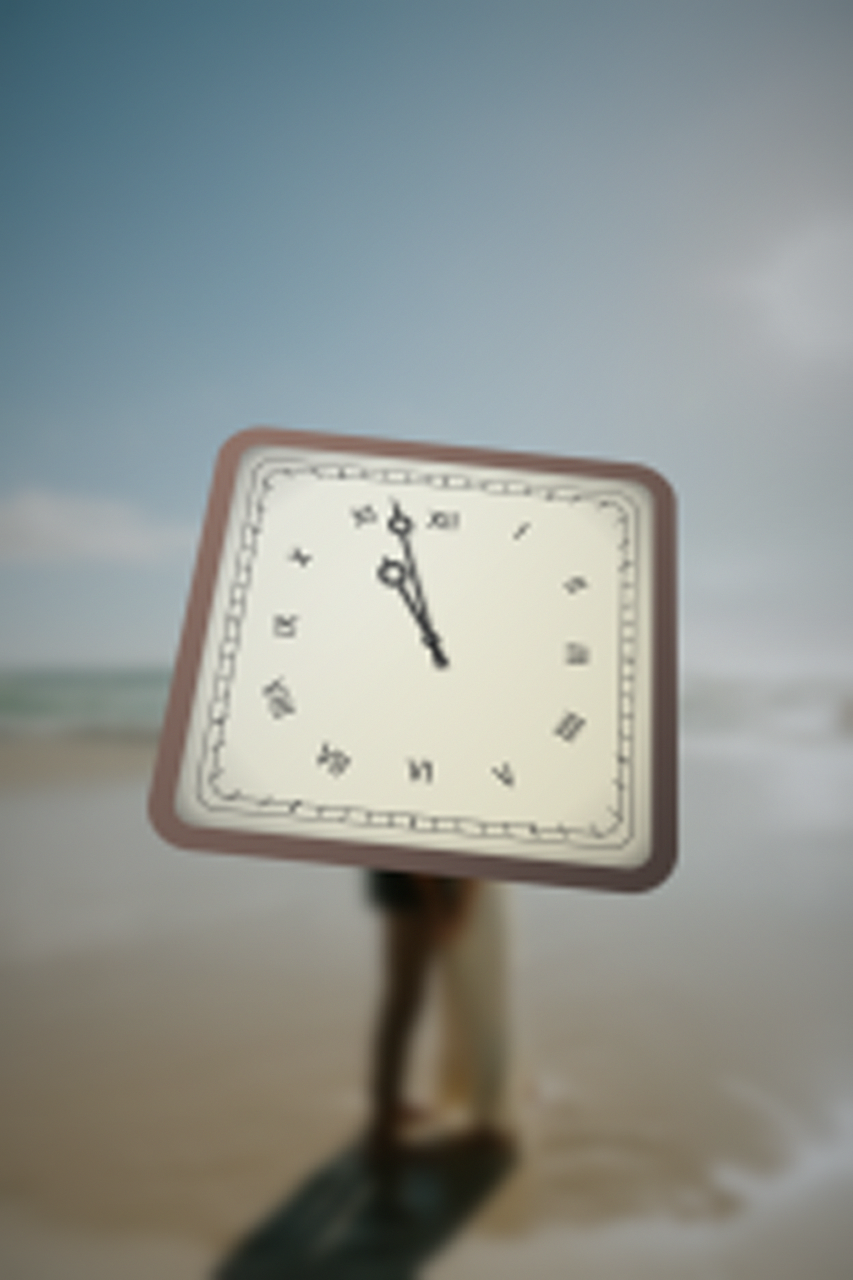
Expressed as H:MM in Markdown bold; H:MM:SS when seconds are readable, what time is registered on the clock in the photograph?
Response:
**10:57**
